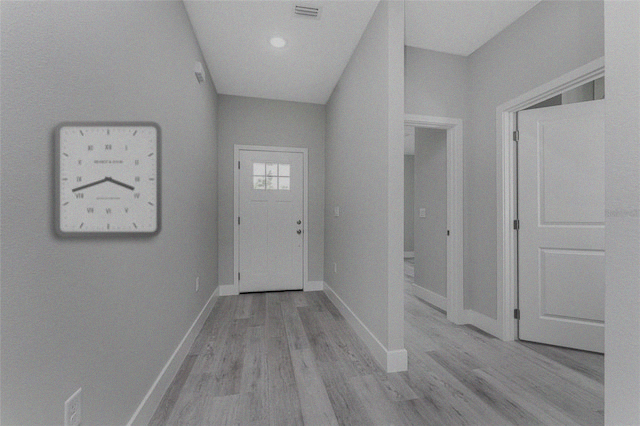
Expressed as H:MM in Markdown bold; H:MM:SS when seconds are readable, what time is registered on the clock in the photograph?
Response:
**3:42**
